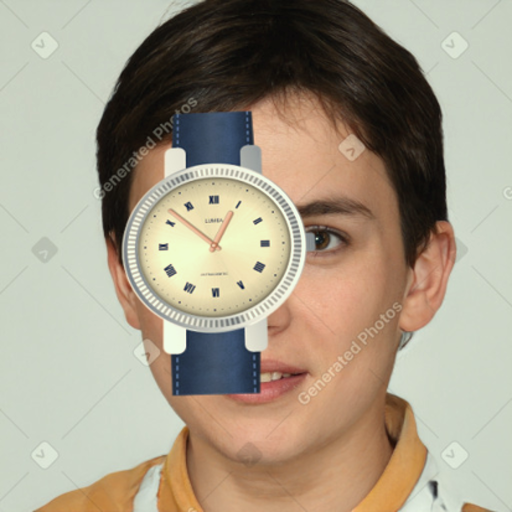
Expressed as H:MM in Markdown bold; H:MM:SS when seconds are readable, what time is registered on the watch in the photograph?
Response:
**12:52**
